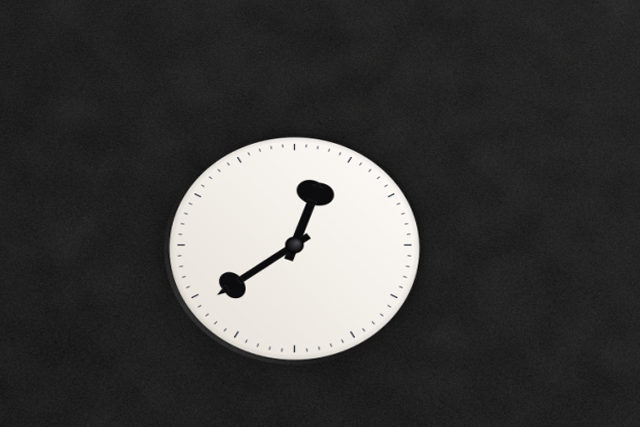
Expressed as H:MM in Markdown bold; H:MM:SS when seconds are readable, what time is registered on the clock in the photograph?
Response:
**12:39**
